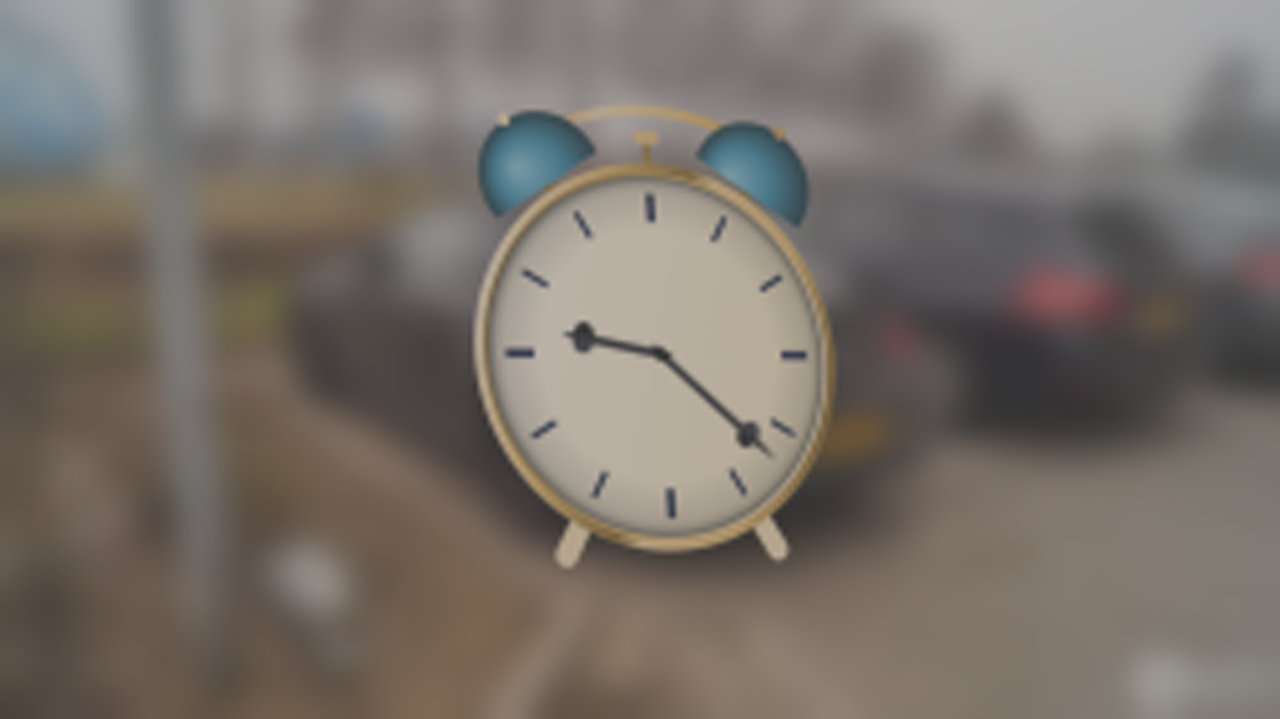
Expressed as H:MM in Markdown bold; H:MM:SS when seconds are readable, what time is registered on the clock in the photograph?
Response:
**9:22**
